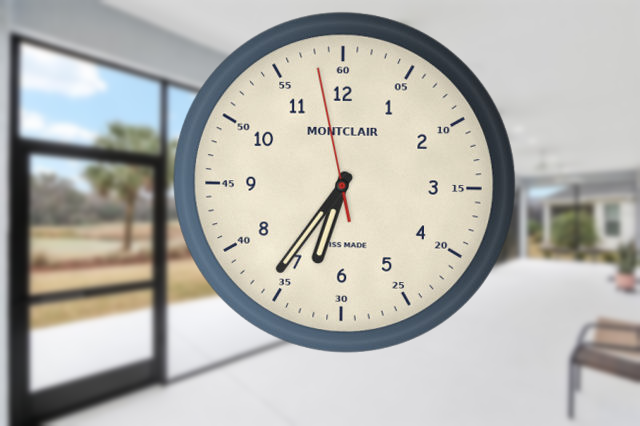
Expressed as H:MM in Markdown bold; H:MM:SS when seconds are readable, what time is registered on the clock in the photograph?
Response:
**6:35:58**
